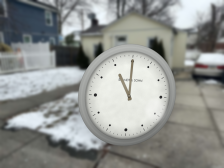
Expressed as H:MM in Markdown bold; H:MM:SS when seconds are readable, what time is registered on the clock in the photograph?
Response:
**11:00**
